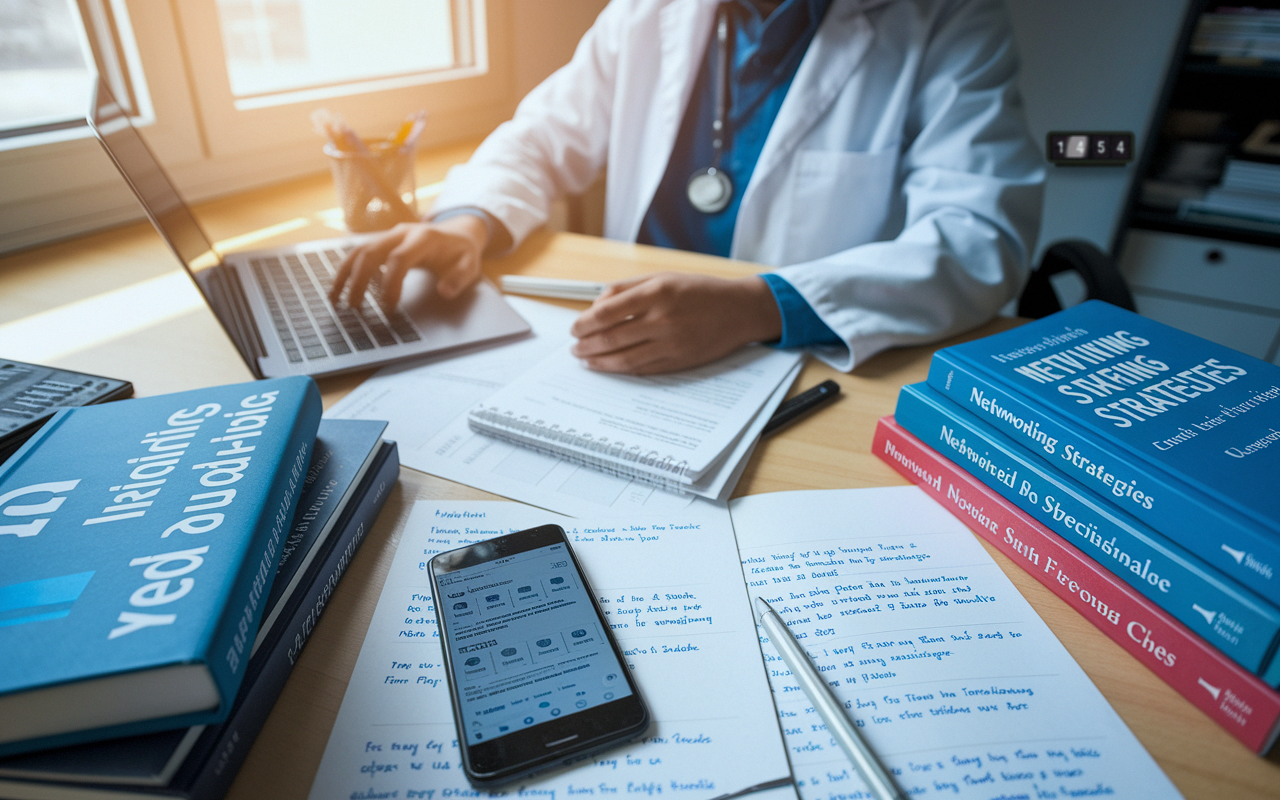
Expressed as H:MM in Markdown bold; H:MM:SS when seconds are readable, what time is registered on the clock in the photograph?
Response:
**14:54**
